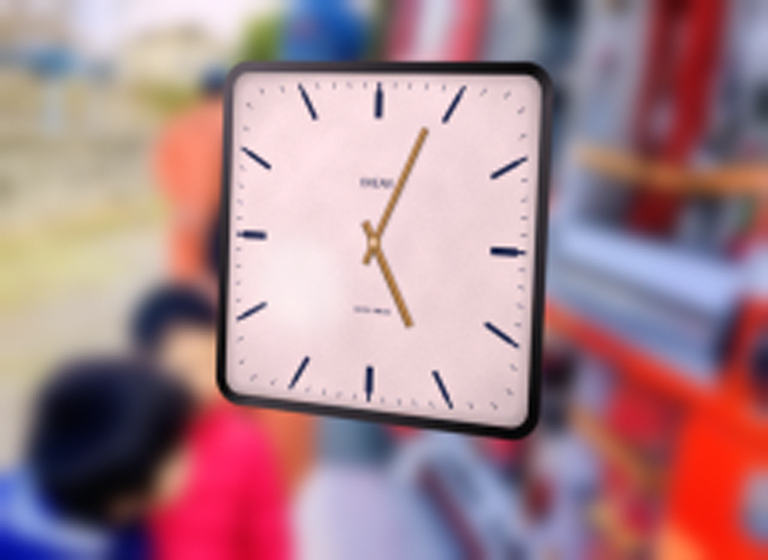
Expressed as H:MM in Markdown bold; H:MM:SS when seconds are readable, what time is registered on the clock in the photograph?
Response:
**5:04**
